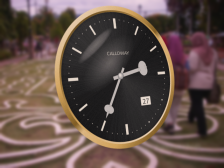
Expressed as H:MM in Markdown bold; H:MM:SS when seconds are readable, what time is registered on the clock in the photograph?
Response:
**2:35**
